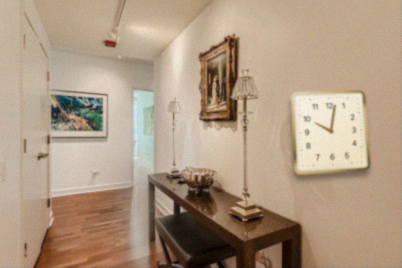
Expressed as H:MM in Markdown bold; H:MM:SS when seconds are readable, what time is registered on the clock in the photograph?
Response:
**10:02**
